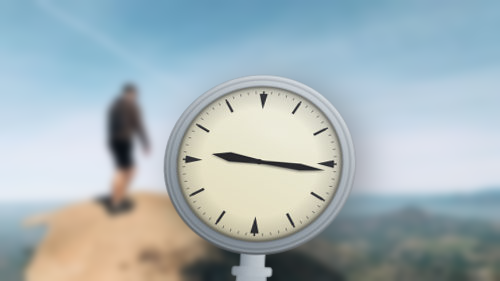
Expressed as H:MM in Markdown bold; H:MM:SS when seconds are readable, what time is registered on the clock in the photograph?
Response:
**9:16**
